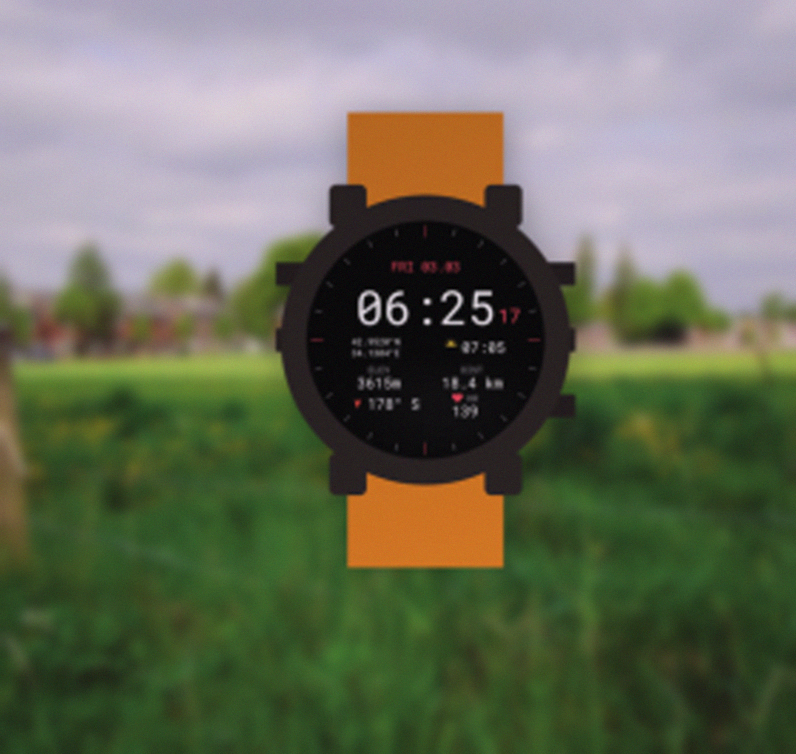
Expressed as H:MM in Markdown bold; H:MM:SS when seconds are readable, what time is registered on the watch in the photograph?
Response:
**6:25**
